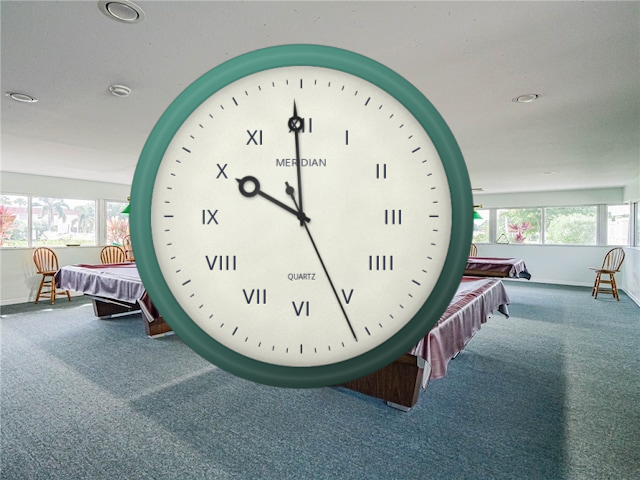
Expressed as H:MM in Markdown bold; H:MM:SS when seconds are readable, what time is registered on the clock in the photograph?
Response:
**9:59:26**
